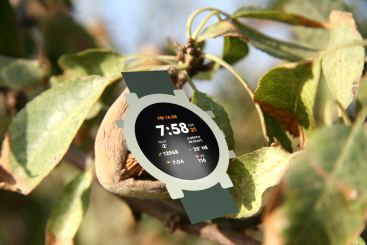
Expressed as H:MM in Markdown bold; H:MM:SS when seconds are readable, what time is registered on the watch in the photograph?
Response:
**7:58**
